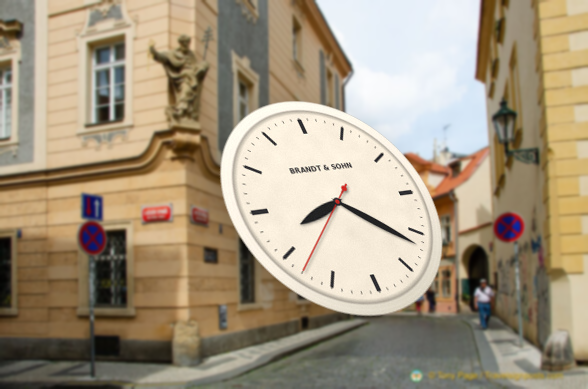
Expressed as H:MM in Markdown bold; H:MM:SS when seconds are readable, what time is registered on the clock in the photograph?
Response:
**8:21:38**
